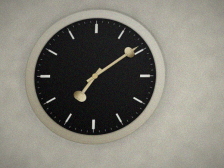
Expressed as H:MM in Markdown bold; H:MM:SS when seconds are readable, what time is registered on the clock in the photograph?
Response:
**7:09**
